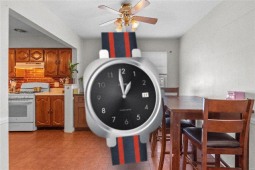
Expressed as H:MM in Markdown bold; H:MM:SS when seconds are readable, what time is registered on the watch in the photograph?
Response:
**12:59**
